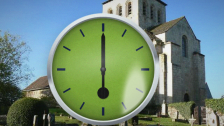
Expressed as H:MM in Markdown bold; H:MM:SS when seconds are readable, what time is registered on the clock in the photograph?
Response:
**6:00**
